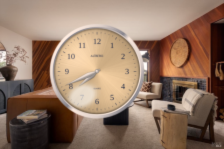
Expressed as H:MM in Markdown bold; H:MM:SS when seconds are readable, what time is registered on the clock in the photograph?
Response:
**7:41**
